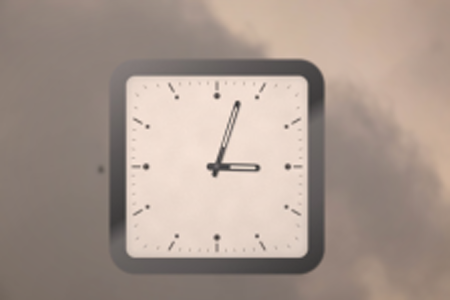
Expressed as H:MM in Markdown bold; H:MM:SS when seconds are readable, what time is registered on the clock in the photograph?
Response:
**3:03**
